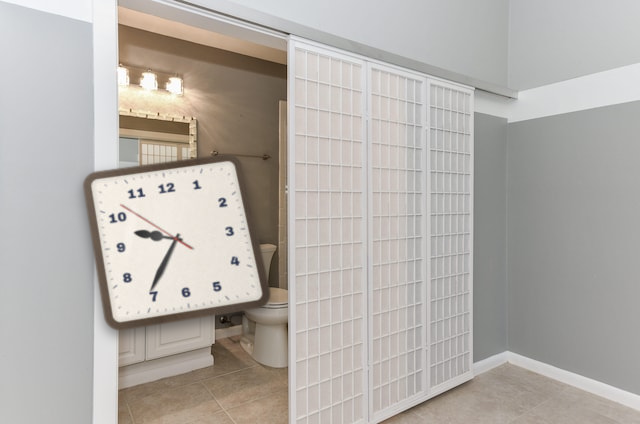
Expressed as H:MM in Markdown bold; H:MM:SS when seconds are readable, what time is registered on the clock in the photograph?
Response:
**9:35:52**
